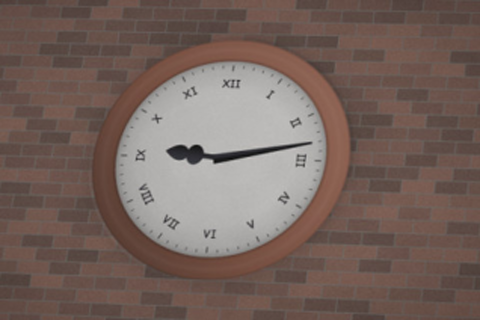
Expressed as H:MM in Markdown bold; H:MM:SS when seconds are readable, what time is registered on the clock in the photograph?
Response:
**9:13**
